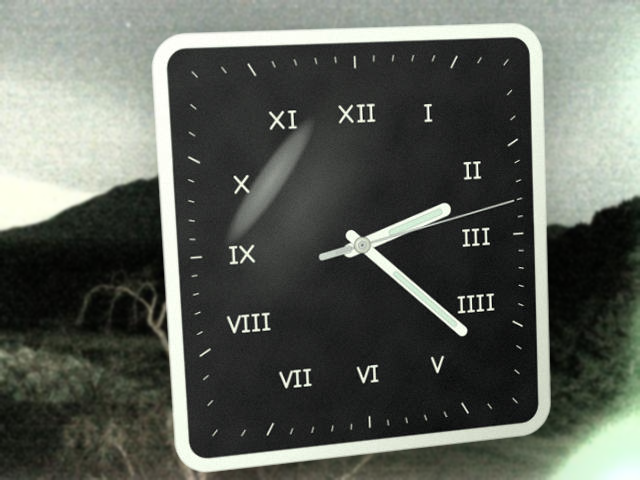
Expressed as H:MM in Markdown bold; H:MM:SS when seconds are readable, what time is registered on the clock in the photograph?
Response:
**2:22:13**
